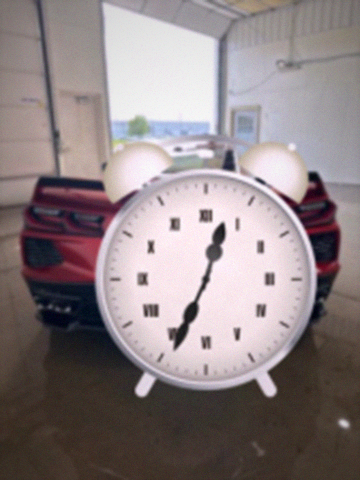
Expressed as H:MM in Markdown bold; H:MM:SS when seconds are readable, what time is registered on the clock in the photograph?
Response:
**12:34**
